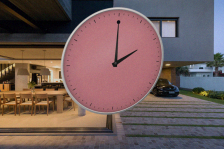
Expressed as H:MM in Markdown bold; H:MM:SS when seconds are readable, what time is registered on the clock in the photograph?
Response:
**2:00**
